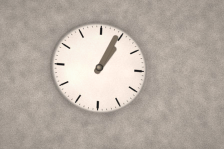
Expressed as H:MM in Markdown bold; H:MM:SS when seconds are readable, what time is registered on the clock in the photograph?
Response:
**1:04**
